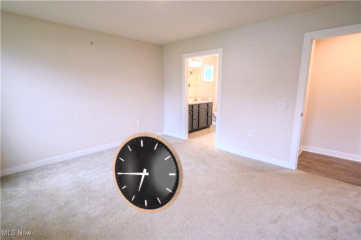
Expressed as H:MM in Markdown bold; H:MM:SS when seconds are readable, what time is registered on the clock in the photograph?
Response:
**6:45**
